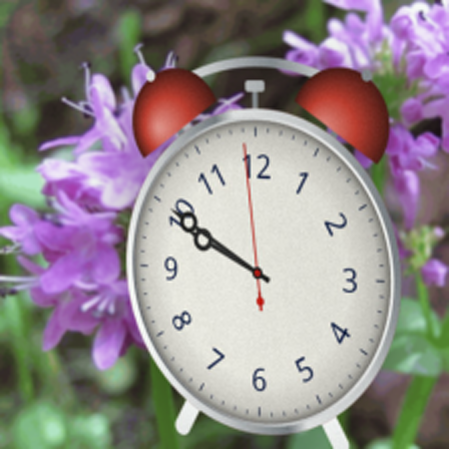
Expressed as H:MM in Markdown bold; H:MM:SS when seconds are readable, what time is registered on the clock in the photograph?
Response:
**9:49:59**
